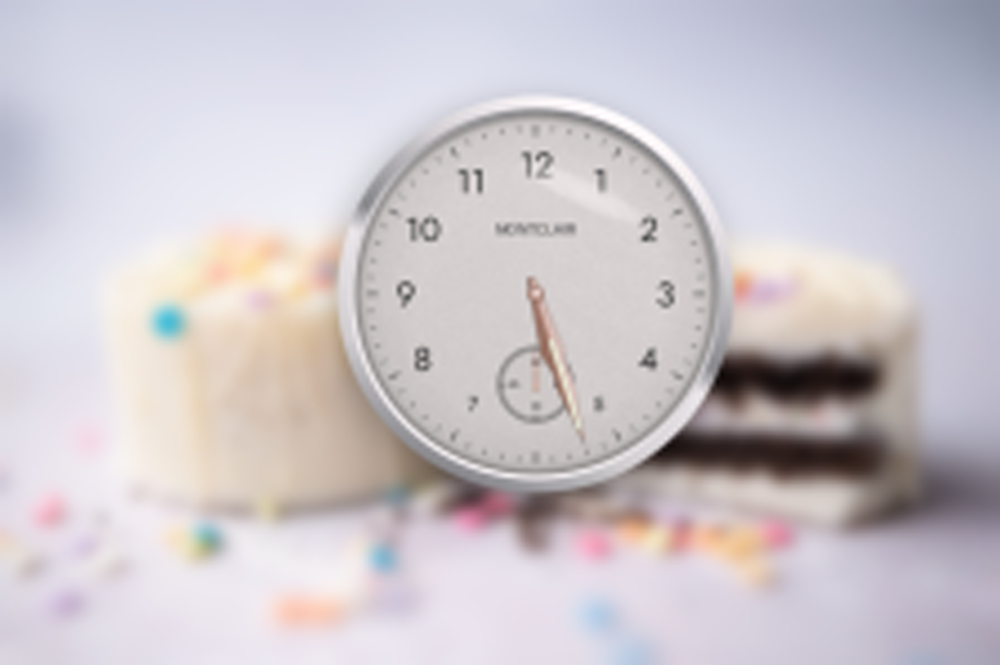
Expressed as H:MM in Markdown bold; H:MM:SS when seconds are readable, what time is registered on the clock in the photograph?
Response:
**5:27**
